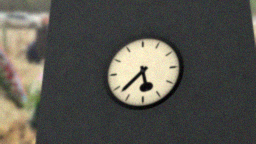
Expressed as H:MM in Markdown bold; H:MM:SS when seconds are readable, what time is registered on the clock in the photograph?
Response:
**5:38**
